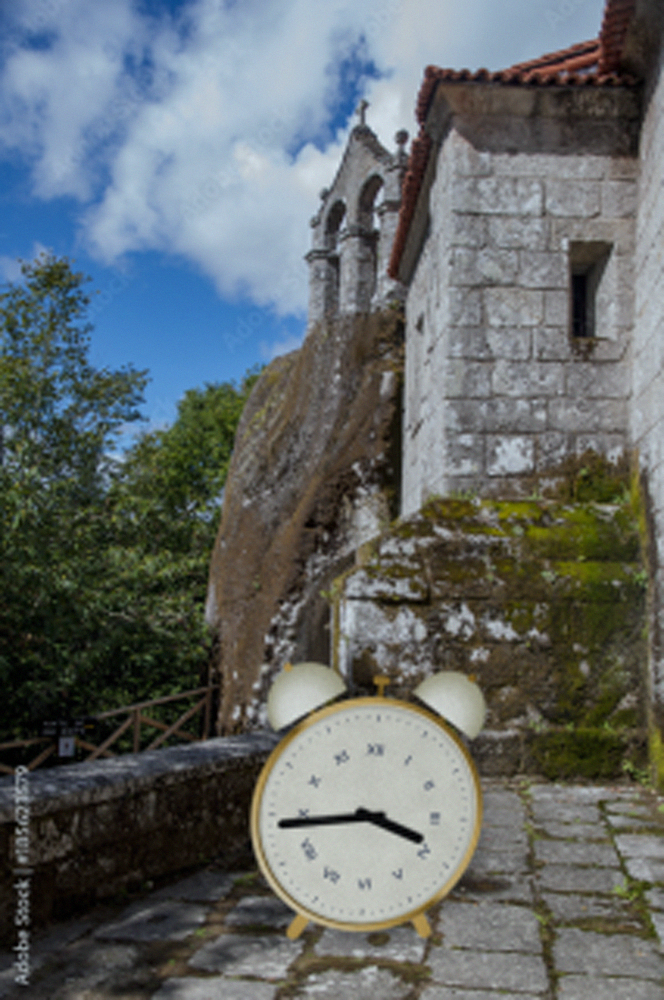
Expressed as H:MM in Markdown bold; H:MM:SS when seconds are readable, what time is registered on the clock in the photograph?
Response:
**3:44**
